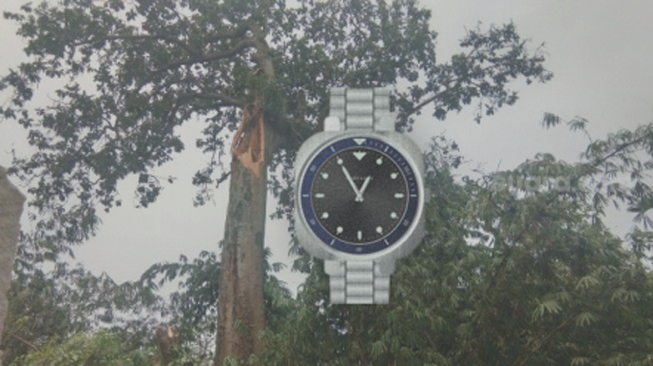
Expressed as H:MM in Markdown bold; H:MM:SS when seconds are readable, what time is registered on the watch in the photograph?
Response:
**12:55**
